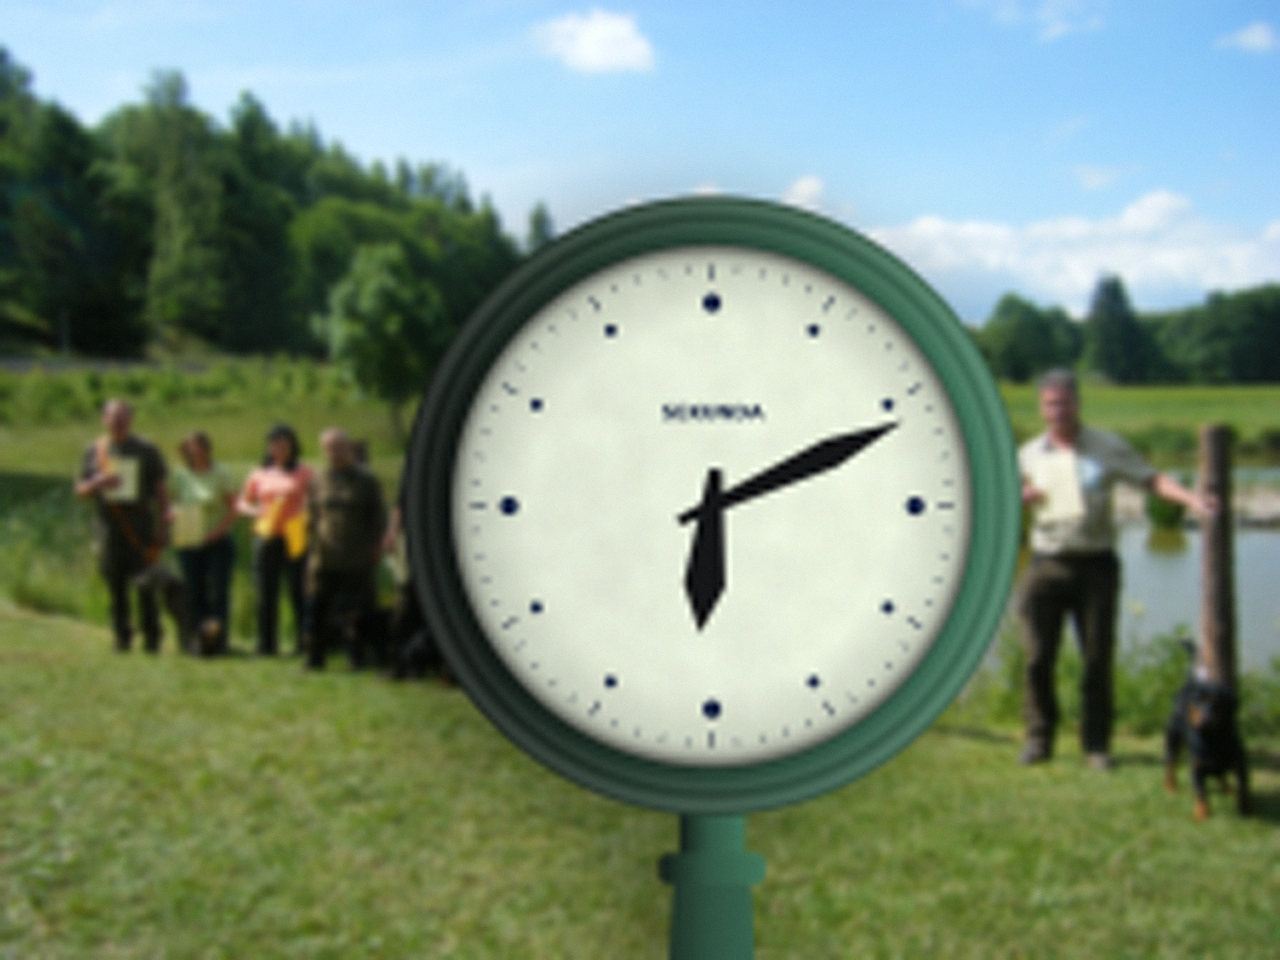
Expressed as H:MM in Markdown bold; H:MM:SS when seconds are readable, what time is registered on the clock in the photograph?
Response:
**6:11**
